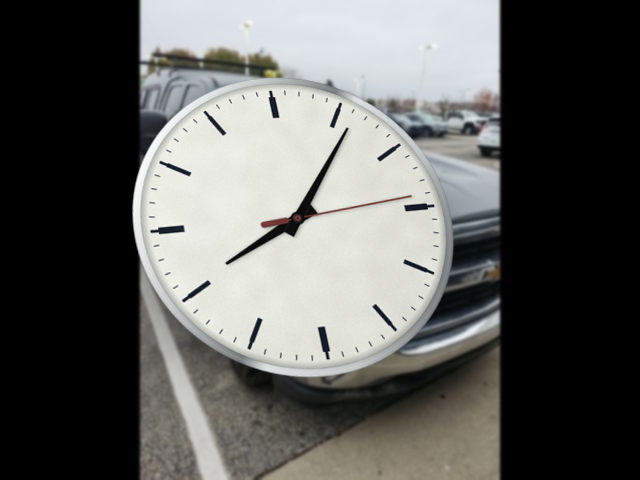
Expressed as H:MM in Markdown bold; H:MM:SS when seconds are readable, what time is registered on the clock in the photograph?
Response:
**8:06:14**
